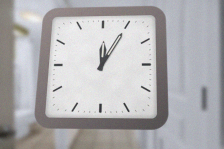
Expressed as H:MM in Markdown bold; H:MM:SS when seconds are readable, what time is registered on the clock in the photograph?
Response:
**12:05**
